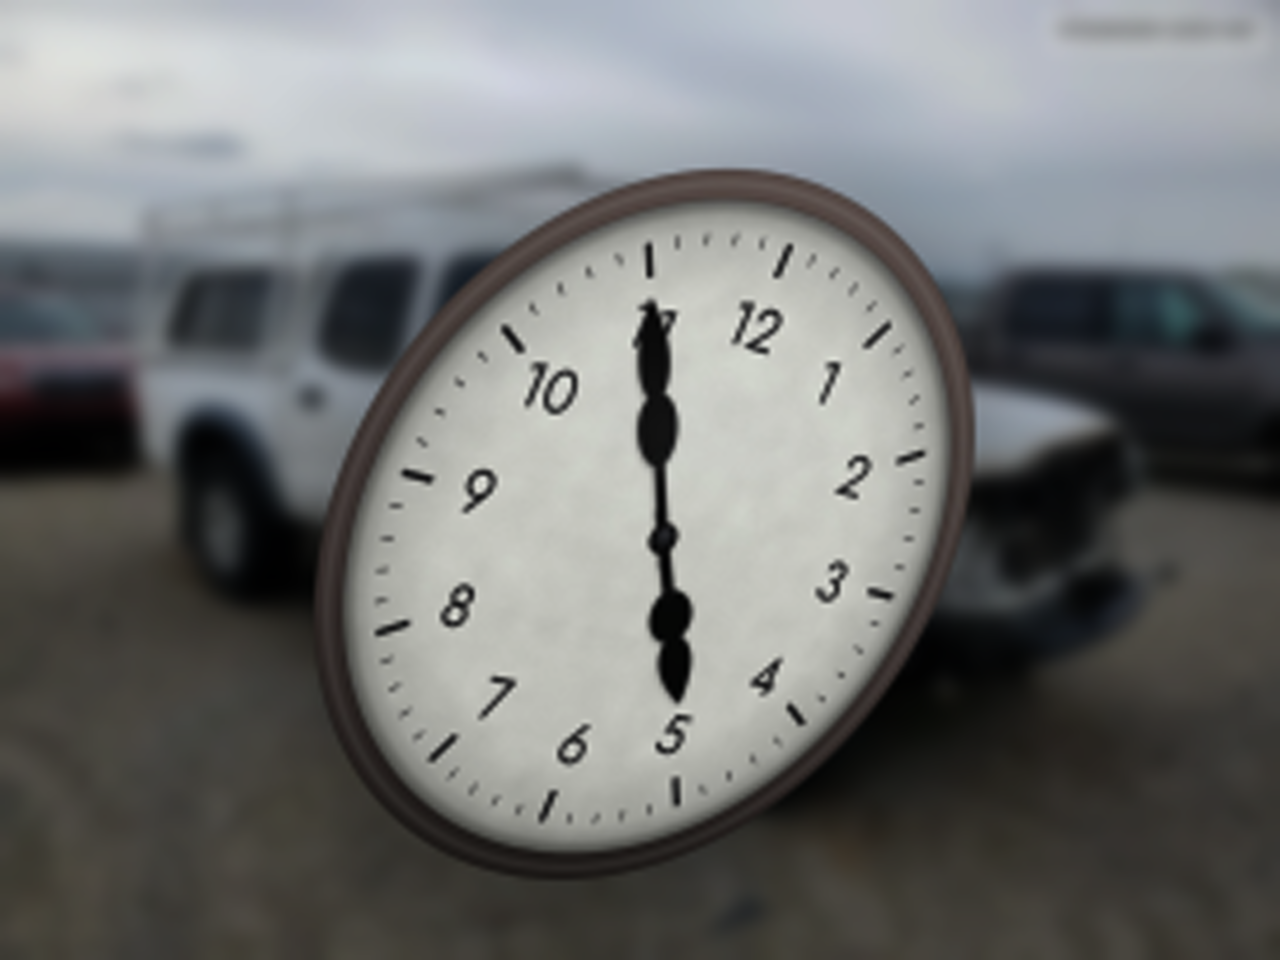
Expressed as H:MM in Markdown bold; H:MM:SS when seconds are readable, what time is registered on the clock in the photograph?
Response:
**4:55**
